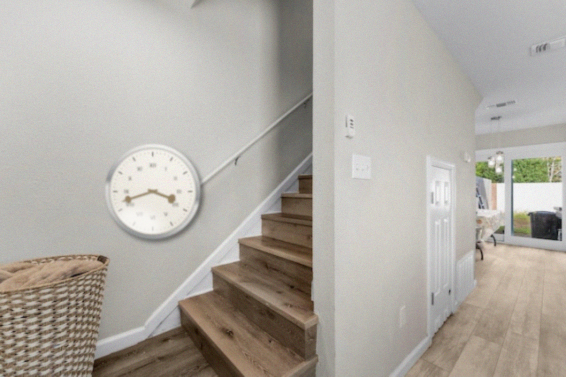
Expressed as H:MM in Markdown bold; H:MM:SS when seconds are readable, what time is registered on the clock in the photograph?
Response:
**3:42**
